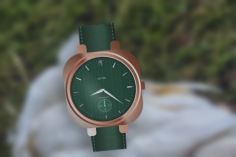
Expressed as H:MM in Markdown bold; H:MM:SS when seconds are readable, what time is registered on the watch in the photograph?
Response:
**8:22**
